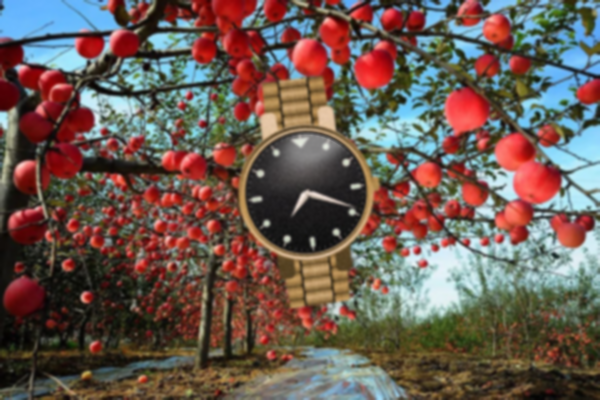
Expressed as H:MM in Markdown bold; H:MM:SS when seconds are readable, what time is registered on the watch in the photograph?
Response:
**7:19**
